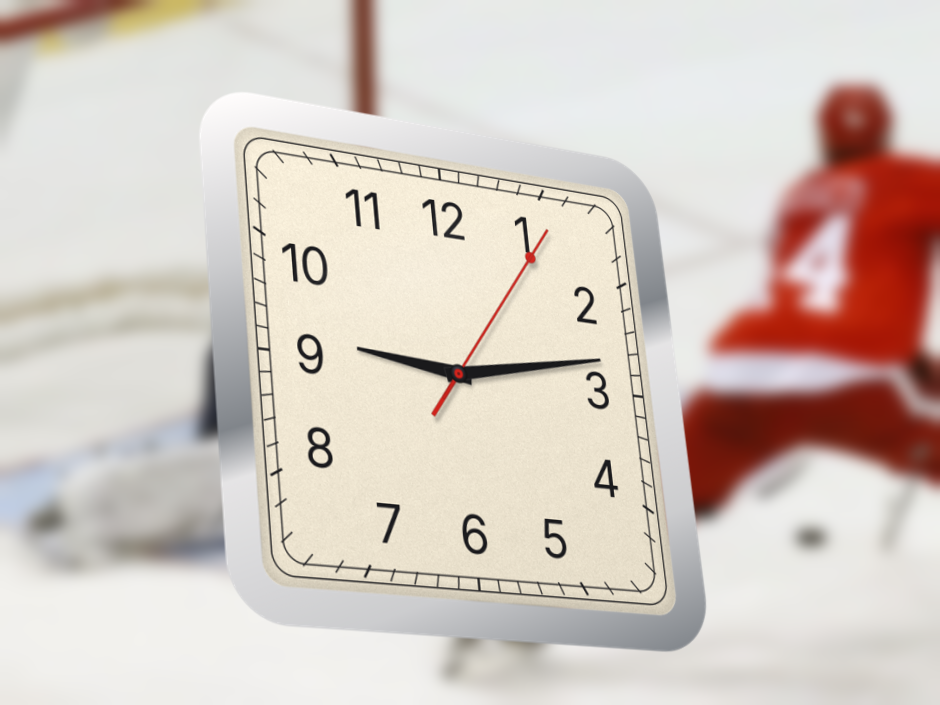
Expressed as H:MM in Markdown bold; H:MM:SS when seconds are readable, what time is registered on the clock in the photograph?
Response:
**9:13:06**
